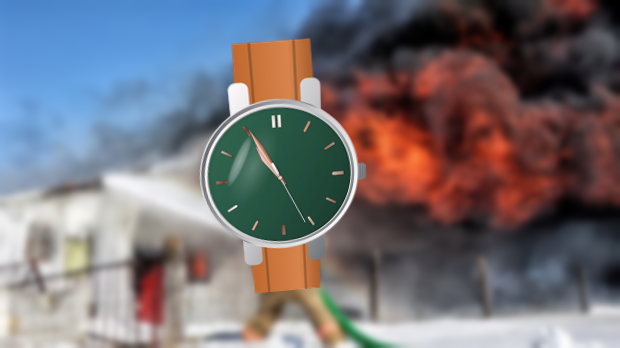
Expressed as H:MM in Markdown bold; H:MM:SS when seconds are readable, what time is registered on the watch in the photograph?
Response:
**10:55:26**
